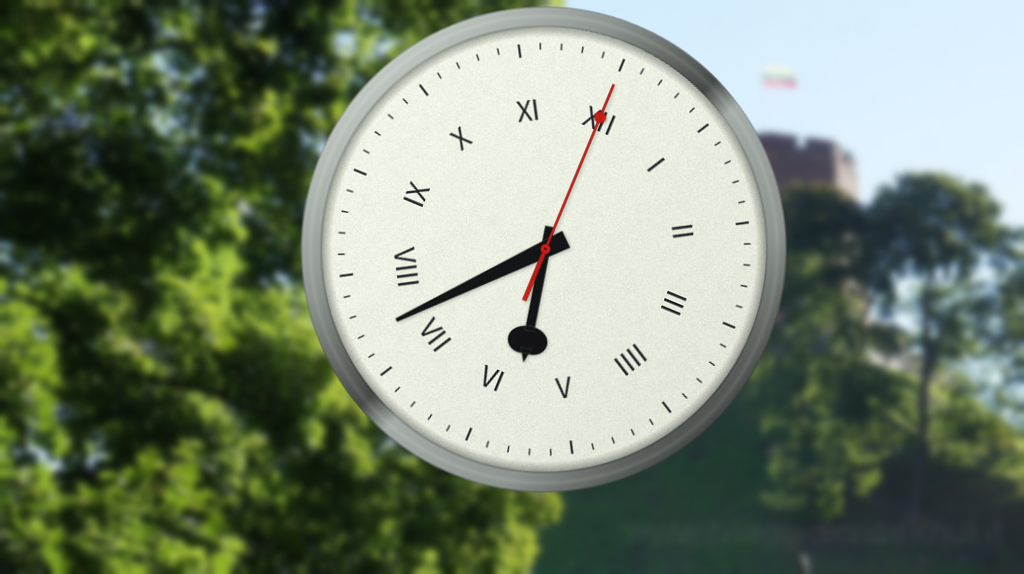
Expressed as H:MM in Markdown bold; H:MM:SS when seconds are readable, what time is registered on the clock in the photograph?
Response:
**5:37:00**
